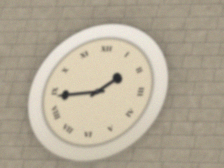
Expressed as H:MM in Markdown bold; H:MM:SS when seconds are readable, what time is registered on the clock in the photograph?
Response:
**1:44**
